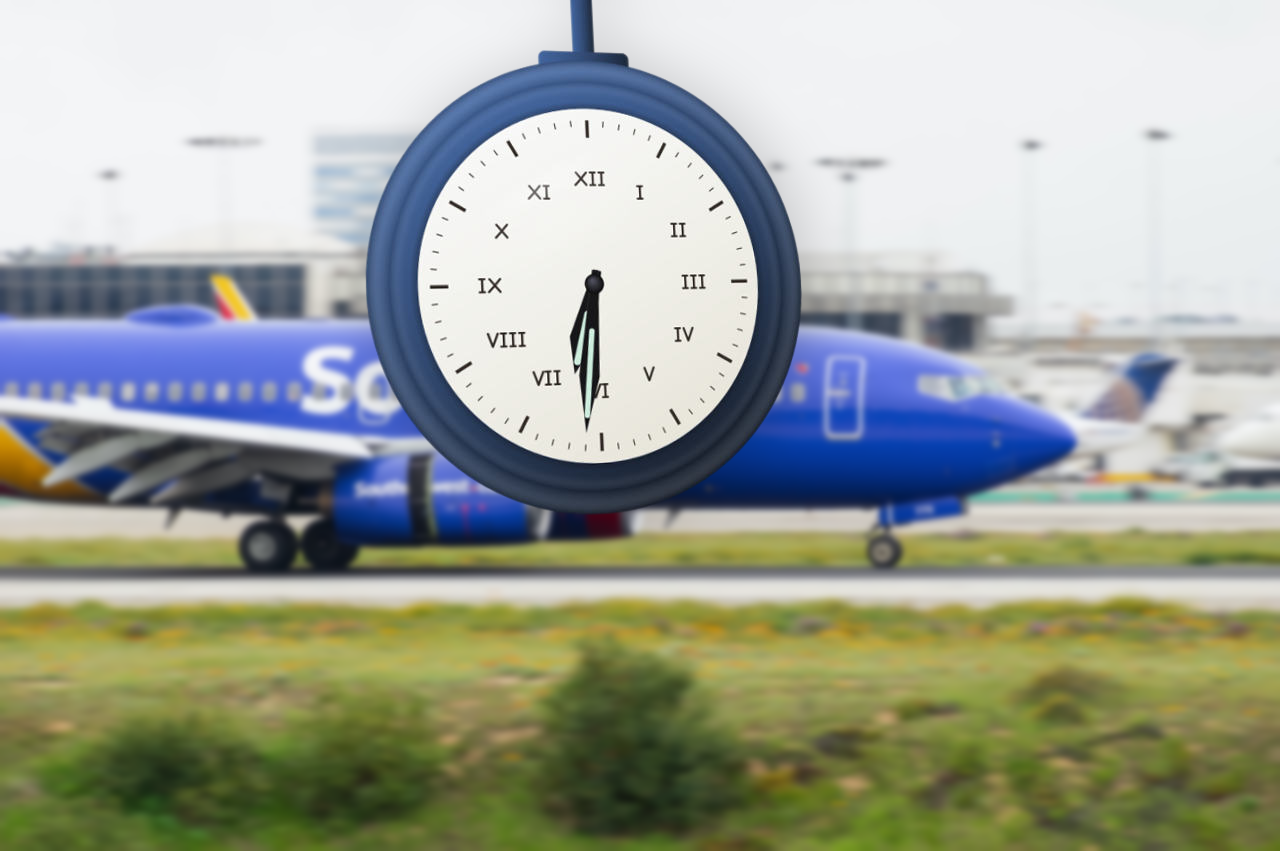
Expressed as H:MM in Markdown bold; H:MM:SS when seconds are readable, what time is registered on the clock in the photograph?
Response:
**6:31**
